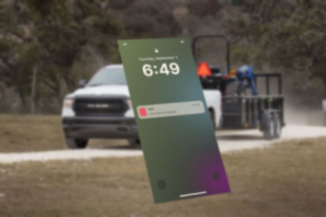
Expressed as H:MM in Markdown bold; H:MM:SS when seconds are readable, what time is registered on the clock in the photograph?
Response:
**6:49**
